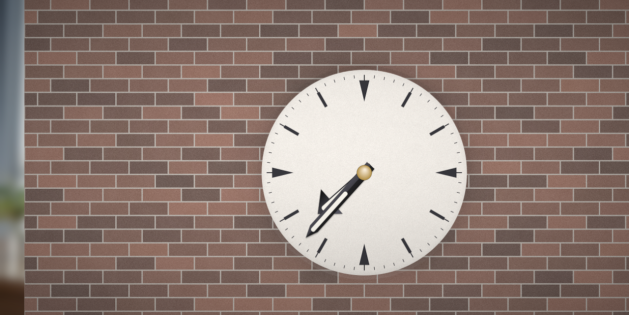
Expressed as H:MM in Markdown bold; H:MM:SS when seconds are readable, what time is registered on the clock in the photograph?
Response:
**7:37**
